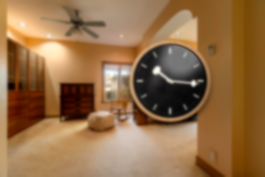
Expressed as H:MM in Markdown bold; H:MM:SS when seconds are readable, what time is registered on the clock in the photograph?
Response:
**10:16**
